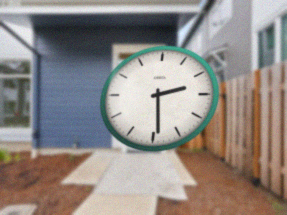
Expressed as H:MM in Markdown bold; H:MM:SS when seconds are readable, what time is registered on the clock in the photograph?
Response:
**2:29**
